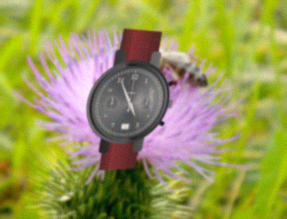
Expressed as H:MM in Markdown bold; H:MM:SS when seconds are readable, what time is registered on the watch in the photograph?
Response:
**4:55**
